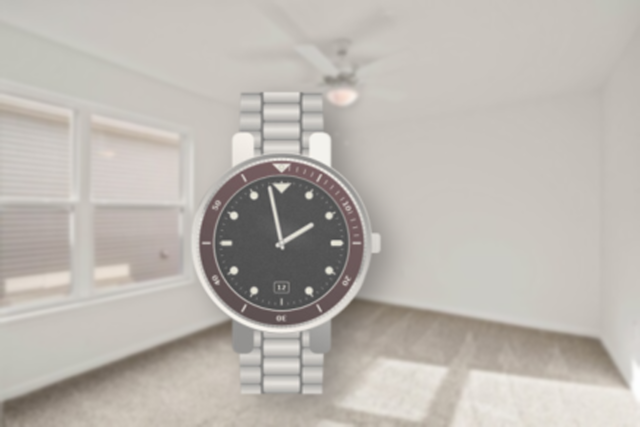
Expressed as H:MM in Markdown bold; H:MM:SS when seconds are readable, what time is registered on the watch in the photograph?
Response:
**1:58**
